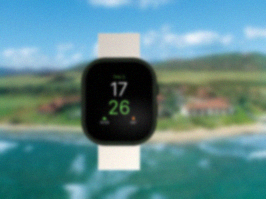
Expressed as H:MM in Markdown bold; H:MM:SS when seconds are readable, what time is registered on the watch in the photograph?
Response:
**17:26**
